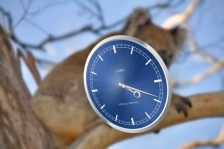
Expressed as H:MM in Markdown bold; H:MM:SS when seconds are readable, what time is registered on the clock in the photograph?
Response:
**4:19**
